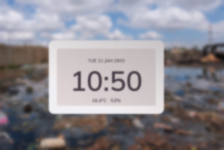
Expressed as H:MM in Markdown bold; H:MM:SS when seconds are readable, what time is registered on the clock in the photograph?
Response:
**10:50**
